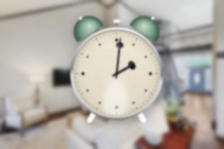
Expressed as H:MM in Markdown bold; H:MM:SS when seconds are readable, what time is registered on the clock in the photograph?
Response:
**2:01**
